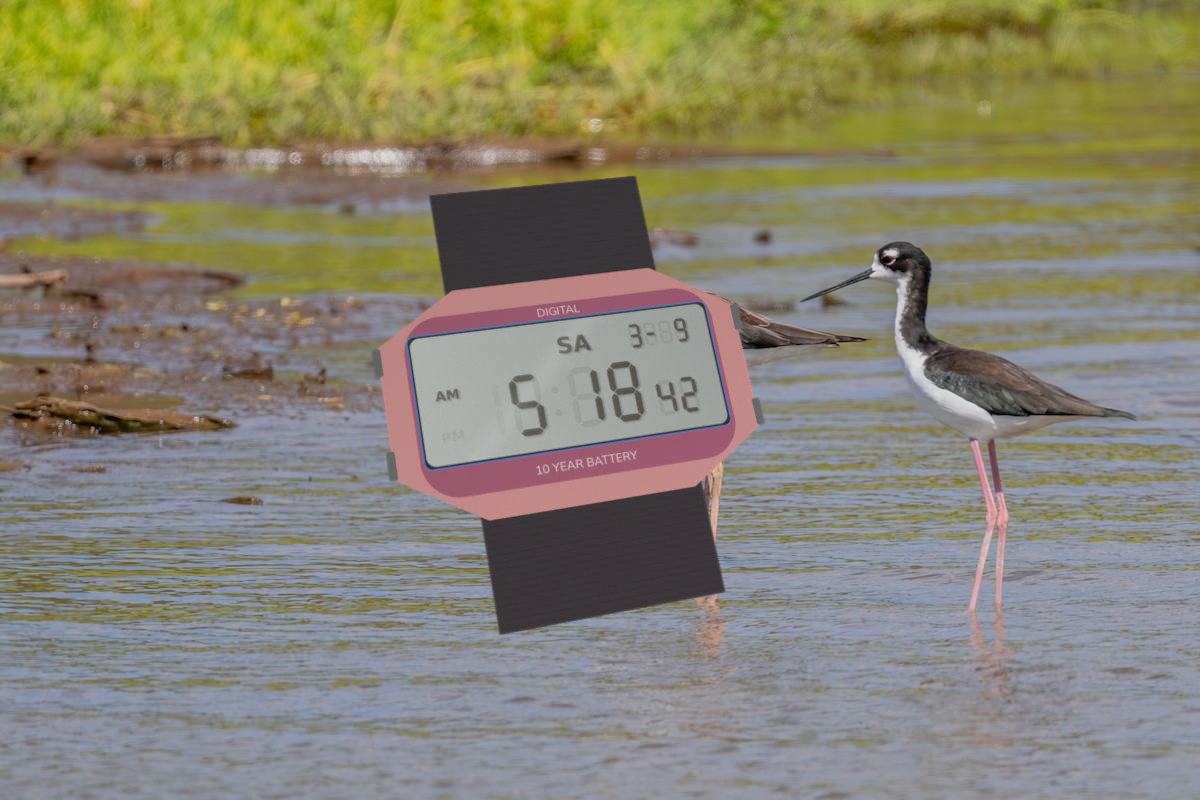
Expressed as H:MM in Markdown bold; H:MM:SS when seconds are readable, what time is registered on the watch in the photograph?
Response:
**5:18:42**
